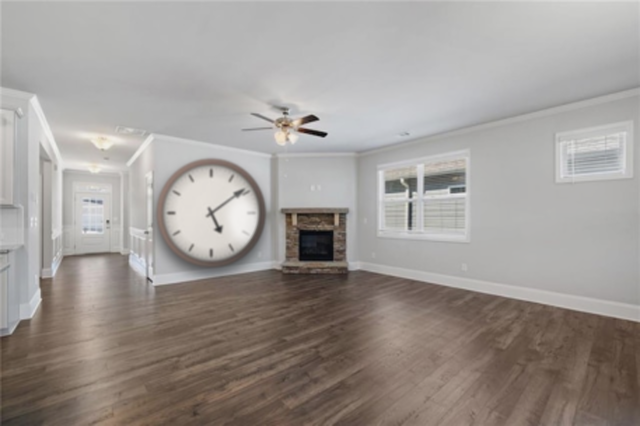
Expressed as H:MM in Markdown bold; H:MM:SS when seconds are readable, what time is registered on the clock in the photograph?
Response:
**5:09**
